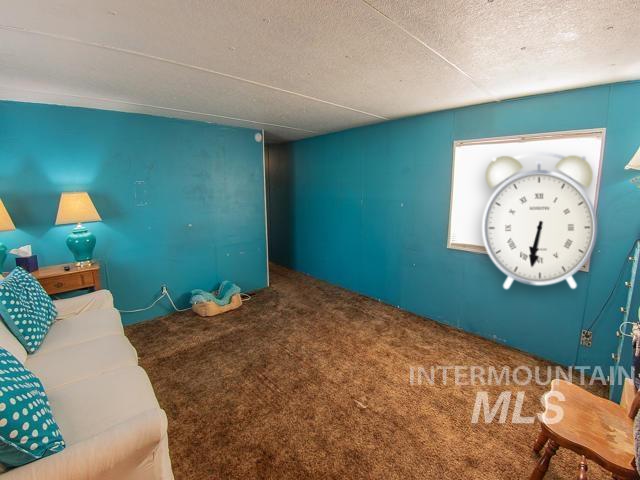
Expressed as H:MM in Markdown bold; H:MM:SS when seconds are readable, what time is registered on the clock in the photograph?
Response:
**6:32**
